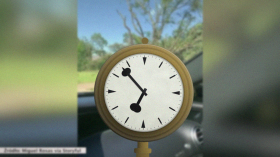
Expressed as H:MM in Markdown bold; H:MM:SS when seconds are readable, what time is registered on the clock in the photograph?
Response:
**6:53**
